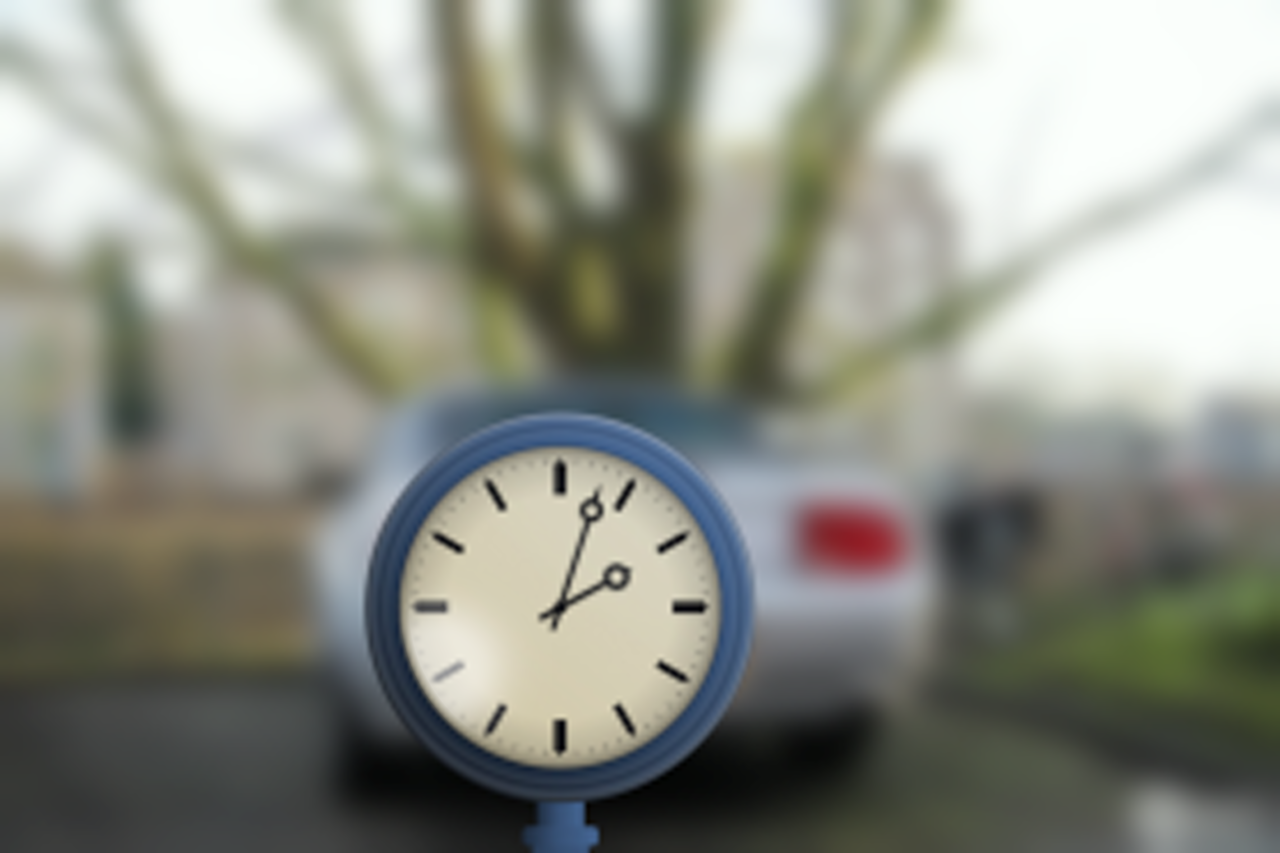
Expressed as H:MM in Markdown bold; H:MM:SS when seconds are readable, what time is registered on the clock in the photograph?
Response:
**2:03**
